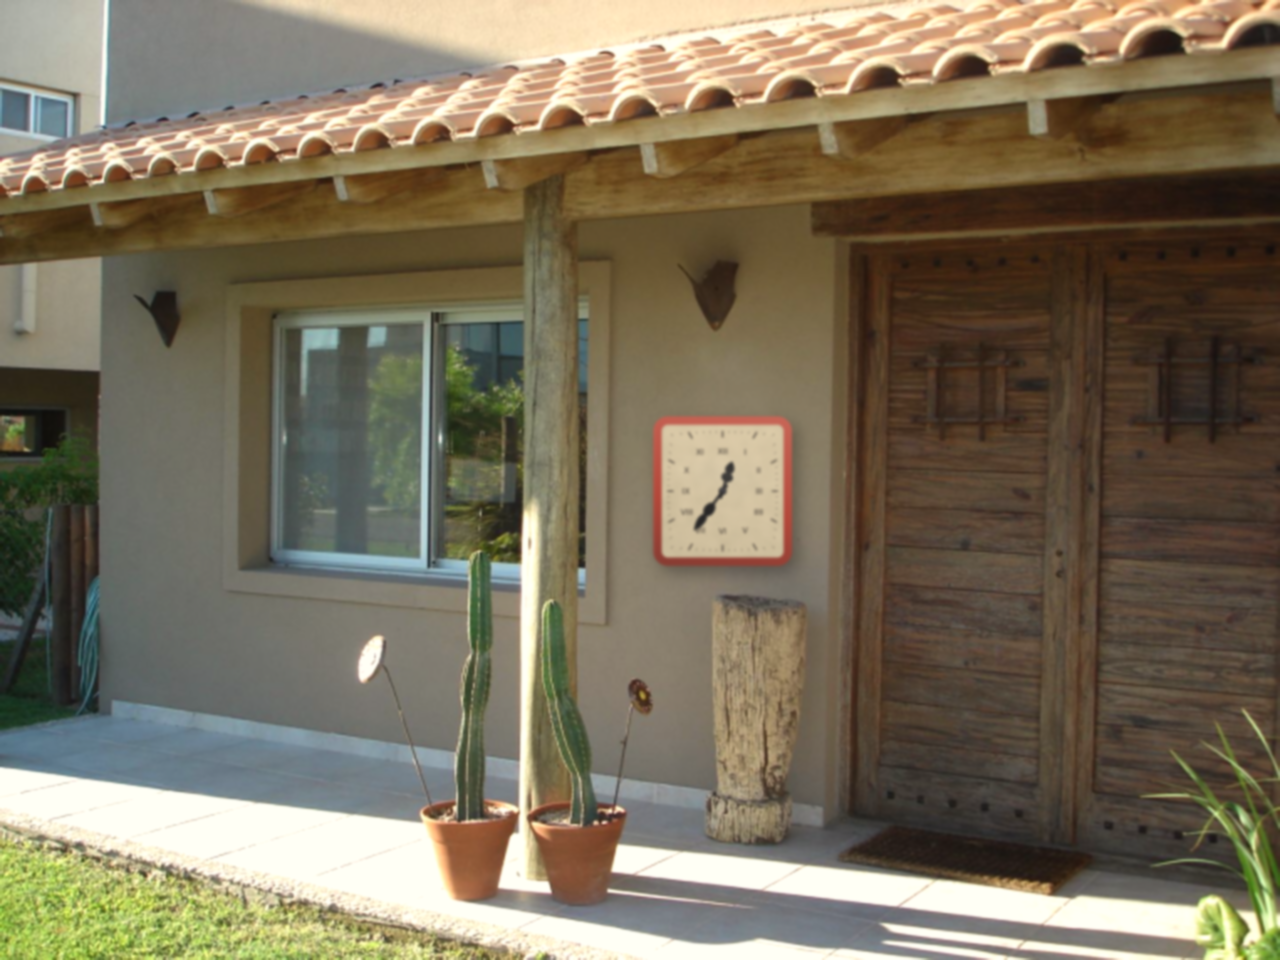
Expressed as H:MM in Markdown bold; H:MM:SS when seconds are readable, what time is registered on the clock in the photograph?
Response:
**12:36**
